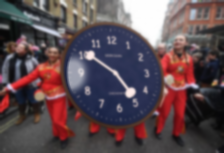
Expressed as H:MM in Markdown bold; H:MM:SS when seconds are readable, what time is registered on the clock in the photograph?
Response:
**4:51**
